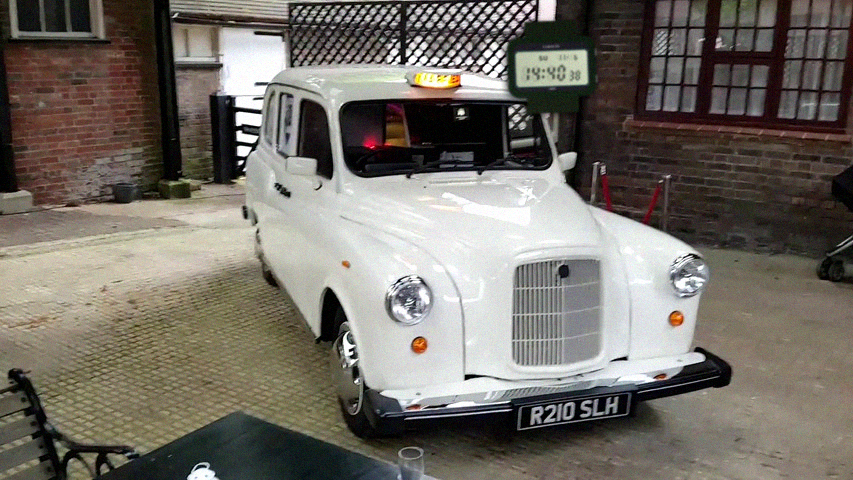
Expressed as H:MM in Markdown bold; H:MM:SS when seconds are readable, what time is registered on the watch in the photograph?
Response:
**14:40:38**
